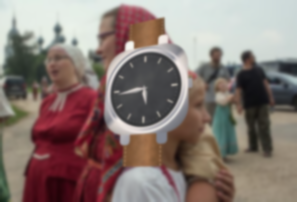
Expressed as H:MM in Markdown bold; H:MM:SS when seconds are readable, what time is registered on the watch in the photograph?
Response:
**5:44**
